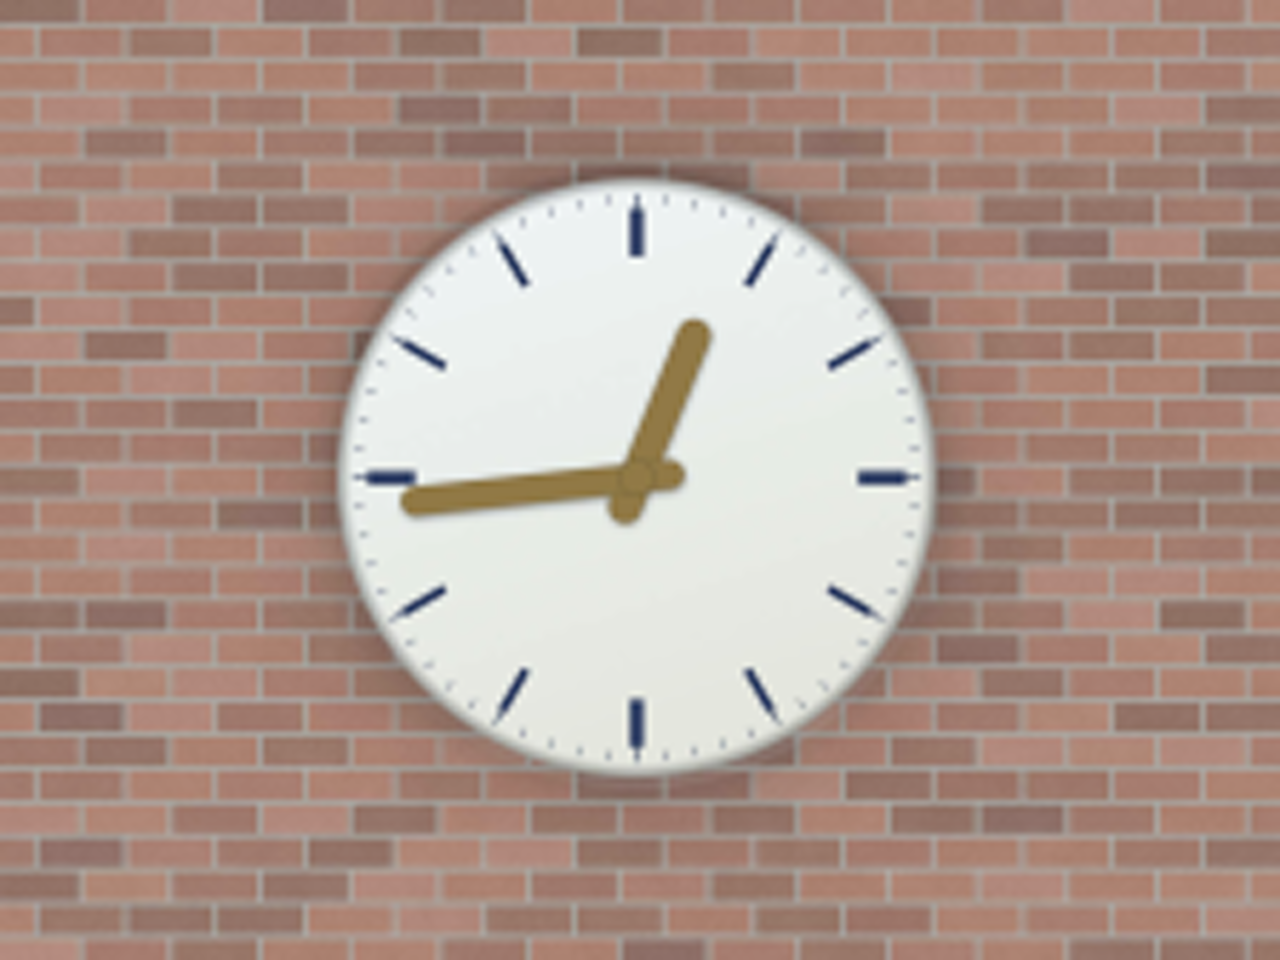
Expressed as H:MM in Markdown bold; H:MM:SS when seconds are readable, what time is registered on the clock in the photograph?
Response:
**12:44**
